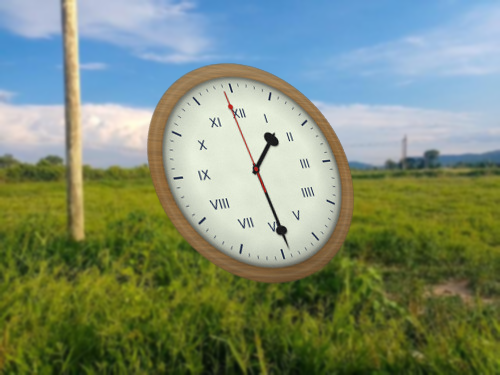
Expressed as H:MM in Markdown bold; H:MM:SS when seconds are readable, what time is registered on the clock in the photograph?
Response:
**1:28:59**
